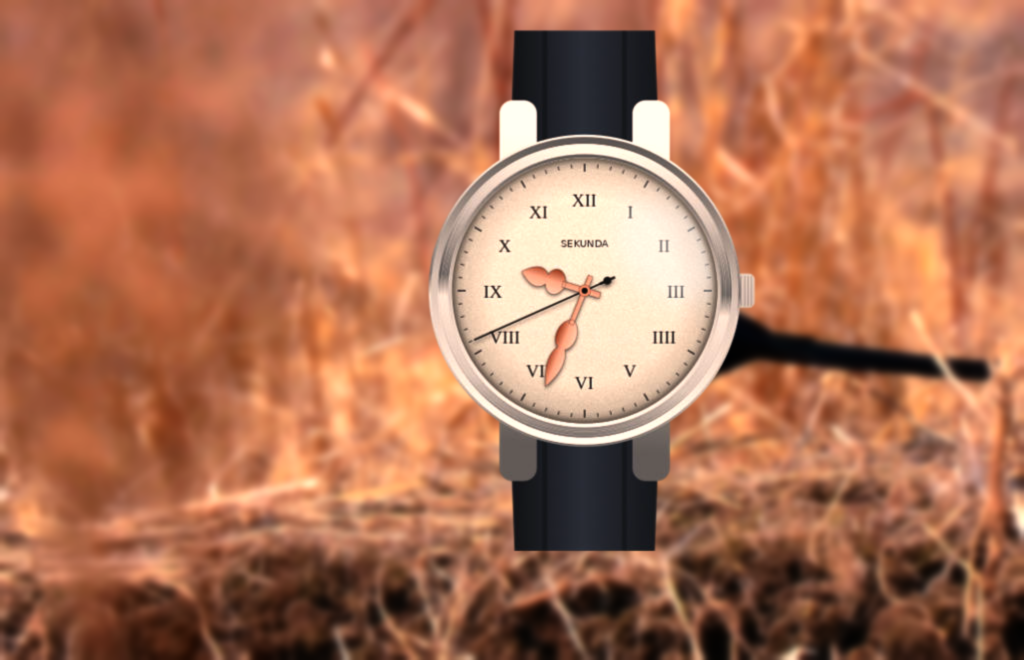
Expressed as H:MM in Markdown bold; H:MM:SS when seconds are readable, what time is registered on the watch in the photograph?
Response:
**9:33:41**
